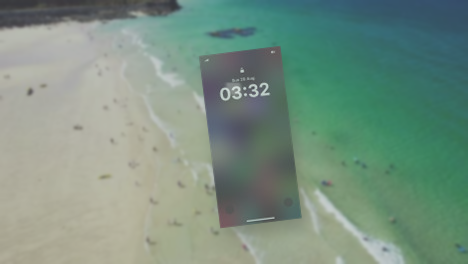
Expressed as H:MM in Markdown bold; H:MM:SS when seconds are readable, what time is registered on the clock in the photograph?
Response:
**3:32**
